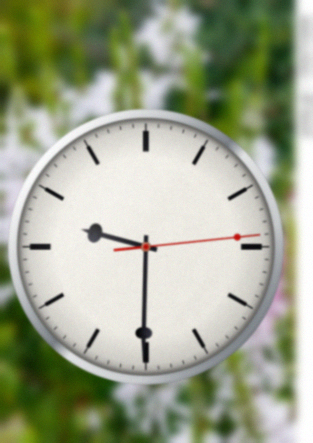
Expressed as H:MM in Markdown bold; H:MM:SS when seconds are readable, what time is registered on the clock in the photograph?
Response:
**9:30:14**
